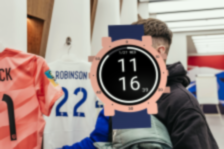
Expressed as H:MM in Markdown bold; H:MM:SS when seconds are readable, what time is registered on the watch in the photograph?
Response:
**11:16**
